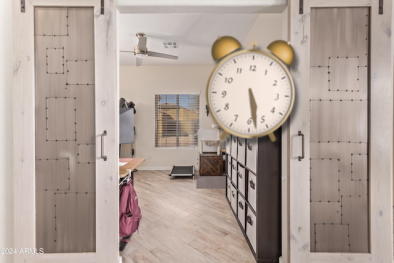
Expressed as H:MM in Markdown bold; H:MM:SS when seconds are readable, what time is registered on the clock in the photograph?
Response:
**5:28**
